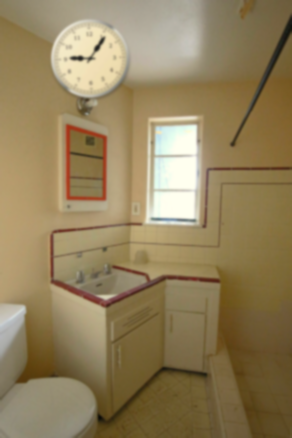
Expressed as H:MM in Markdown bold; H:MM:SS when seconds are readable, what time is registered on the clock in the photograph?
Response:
**9:06**
